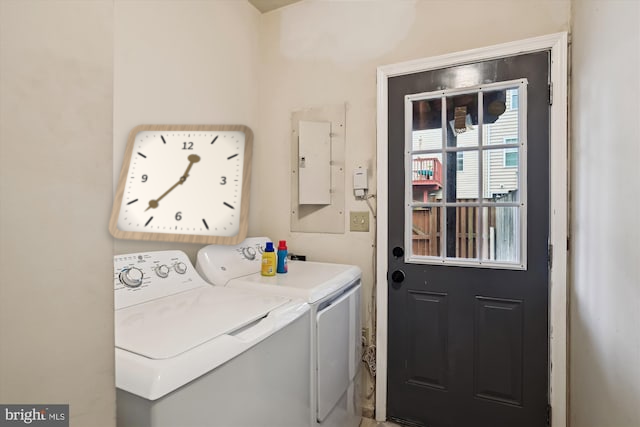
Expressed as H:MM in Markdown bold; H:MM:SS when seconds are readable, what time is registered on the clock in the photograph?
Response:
**12:37**
